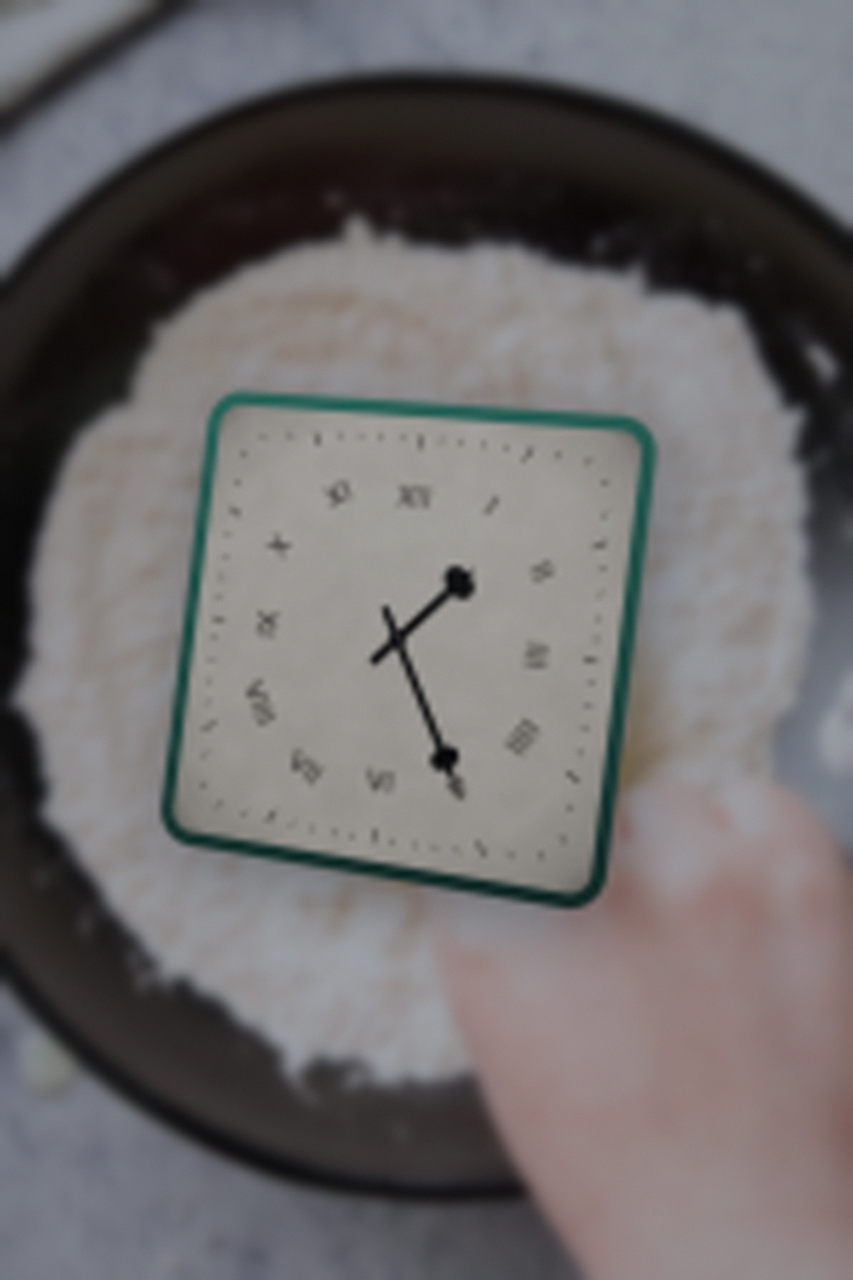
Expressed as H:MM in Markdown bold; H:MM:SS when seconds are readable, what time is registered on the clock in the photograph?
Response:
**1:25**
